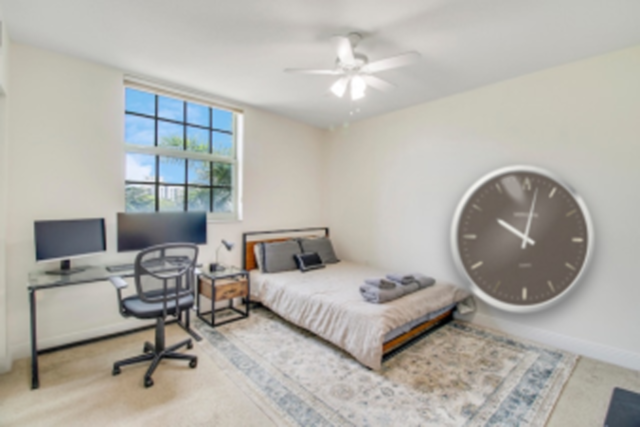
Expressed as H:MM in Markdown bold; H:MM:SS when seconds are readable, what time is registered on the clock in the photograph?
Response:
**10:02**
